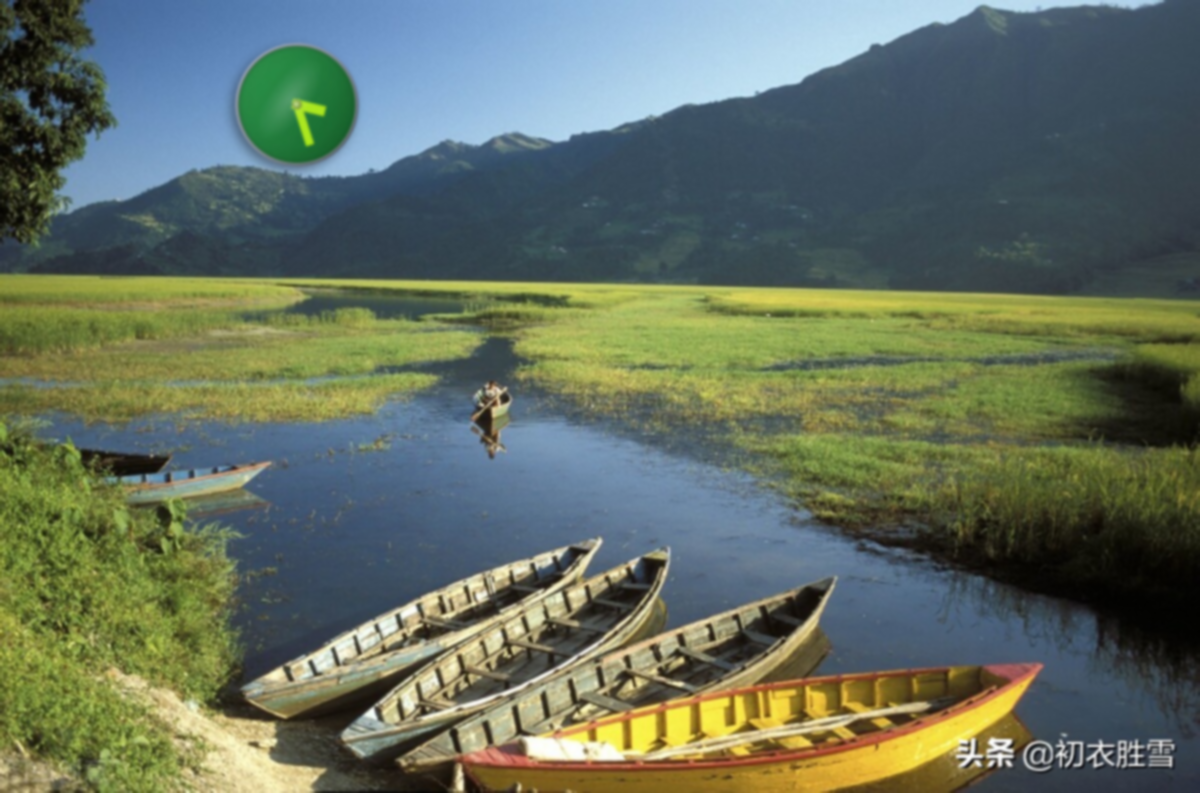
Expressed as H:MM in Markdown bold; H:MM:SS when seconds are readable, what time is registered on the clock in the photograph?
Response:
**3:27**
